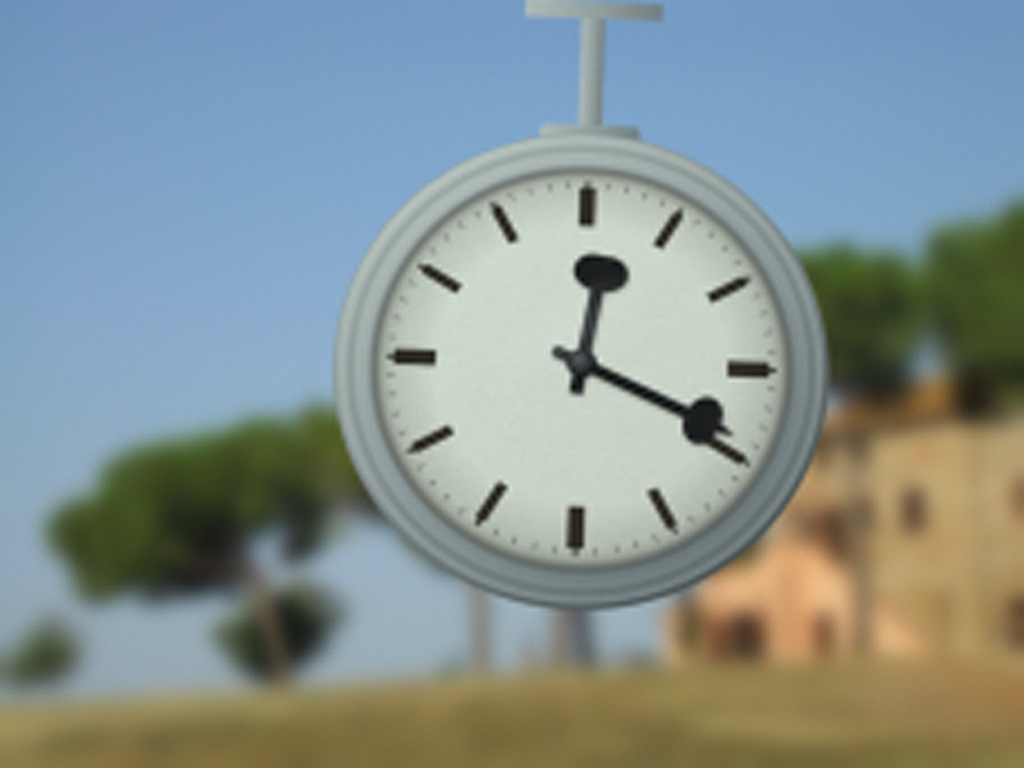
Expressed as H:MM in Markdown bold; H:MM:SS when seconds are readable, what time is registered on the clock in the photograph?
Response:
**12:19**
